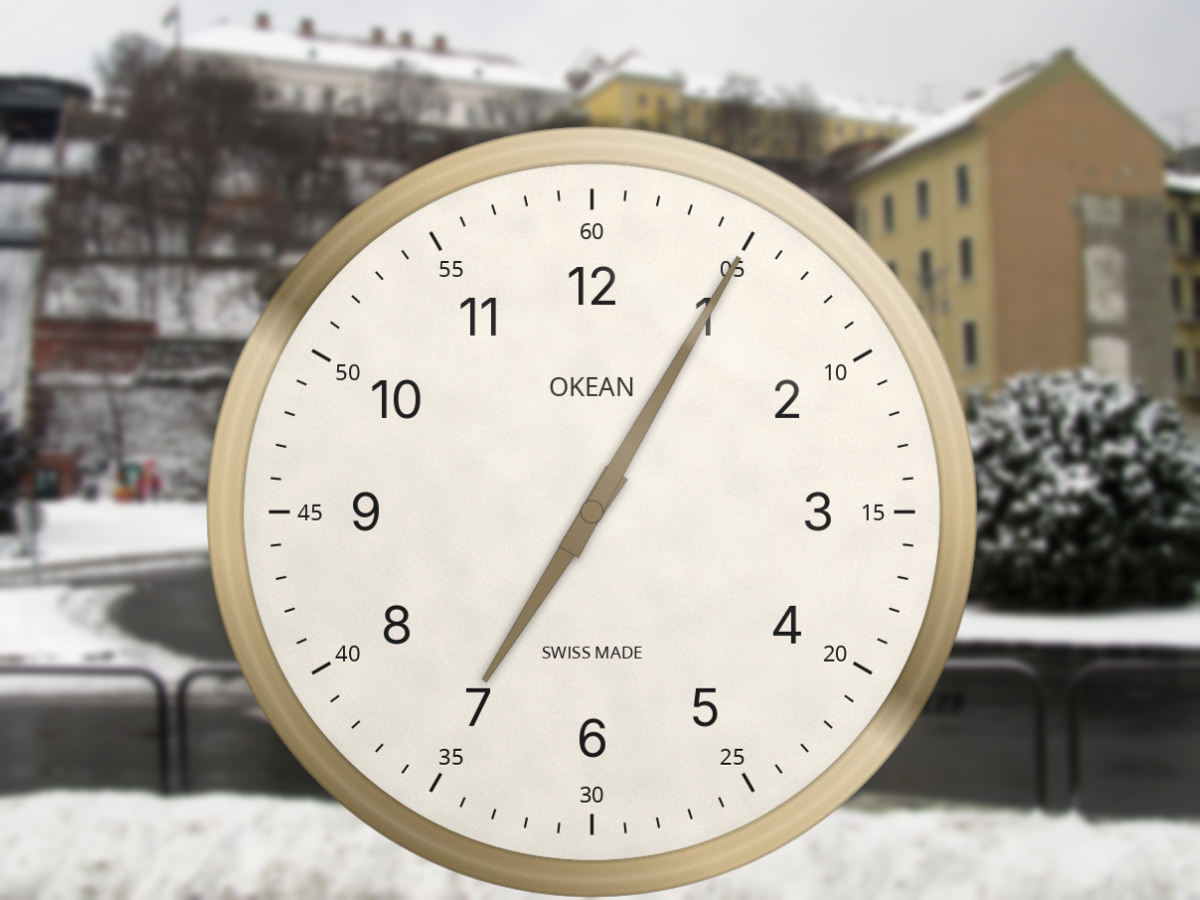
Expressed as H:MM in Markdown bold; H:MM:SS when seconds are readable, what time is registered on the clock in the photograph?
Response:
**7:05**
